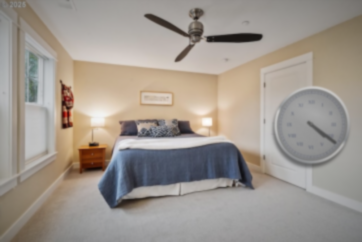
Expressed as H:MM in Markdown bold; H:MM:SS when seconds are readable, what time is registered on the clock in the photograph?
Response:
**4:21**
